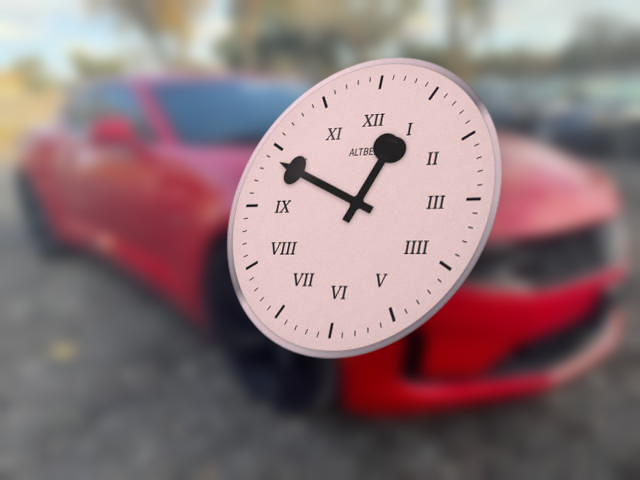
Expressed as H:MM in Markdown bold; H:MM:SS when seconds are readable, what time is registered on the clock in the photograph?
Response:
**12:49**
